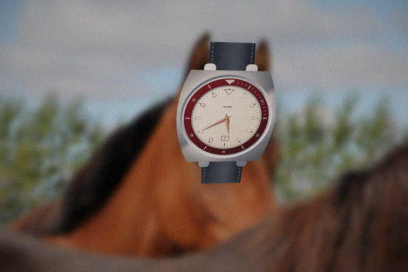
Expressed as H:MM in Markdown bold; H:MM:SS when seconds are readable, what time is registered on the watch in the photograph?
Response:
**5:40**
